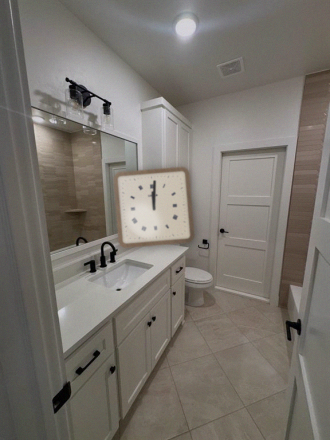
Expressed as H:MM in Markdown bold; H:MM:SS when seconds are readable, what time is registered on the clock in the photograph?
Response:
**12:01**
